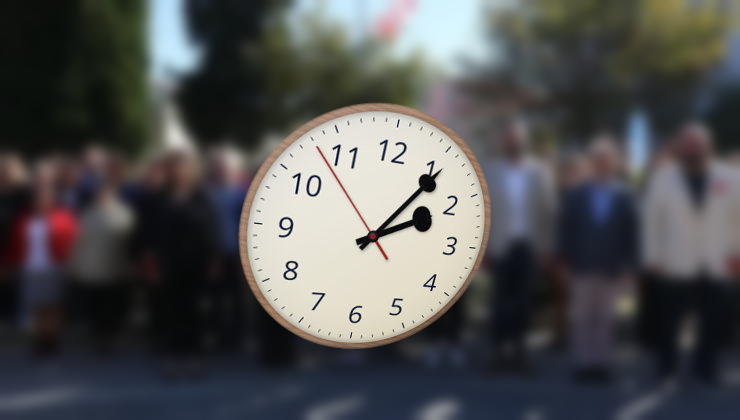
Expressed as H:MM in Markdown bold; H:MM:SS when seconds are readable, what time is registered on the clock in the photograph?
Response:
**2:05:53**
